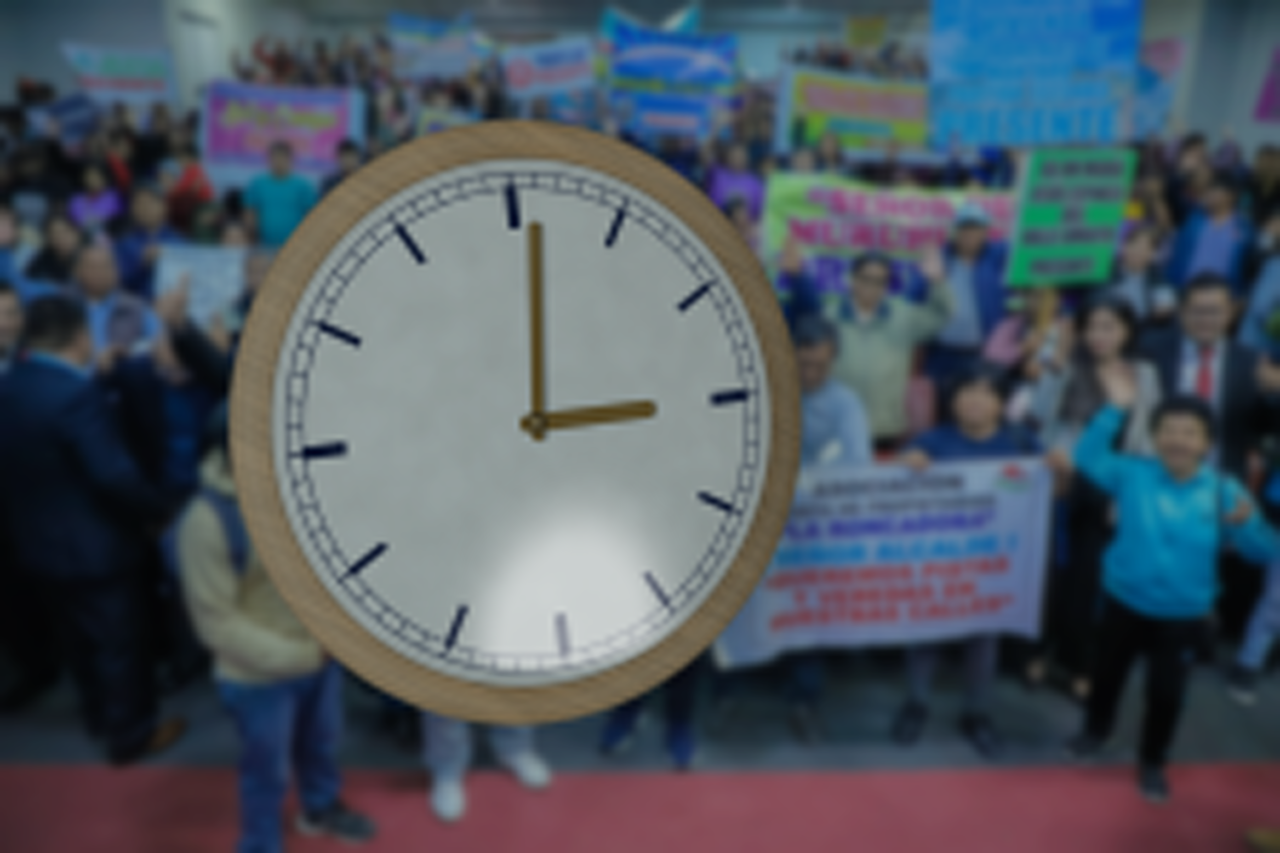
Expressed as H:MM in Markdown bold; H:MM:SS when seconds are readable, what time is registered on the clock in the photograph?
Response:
**3:01**
